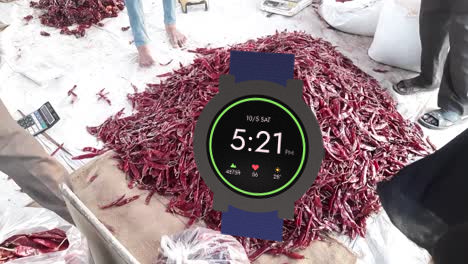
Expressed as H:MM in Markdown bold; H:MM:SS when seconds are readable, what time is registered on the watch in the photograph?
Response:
**5:21**
